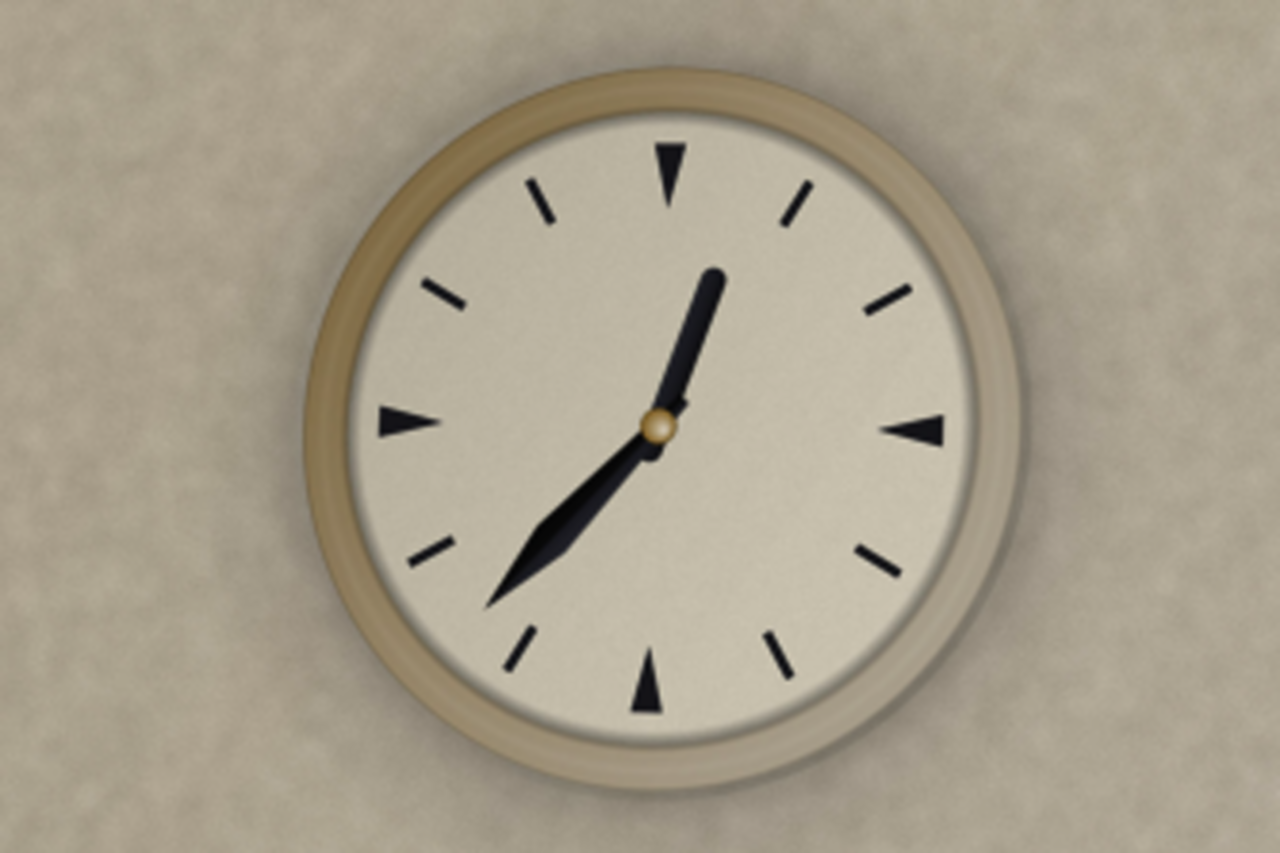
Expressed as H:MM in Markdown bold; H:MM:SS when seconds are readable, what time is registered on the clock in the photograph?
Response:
**12:37**
